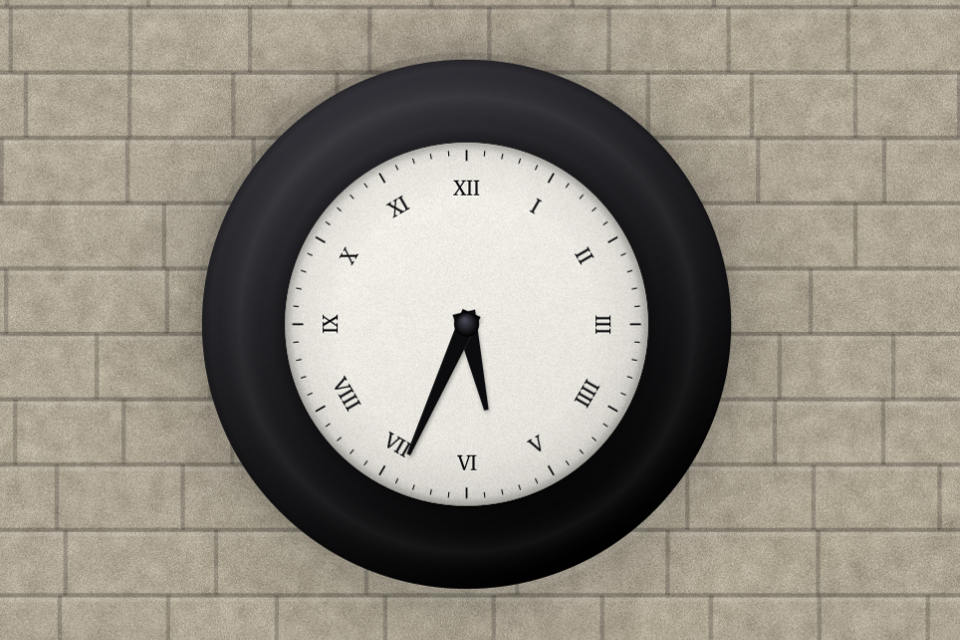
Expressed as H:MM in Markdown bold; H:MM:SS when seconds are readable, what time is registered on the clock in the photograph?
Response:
**5:34**
